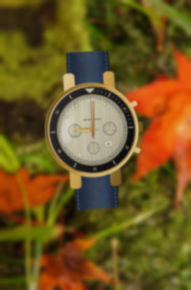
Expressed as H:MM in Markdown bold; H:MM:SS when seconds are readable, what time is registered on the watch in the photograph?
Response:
**9:01**
